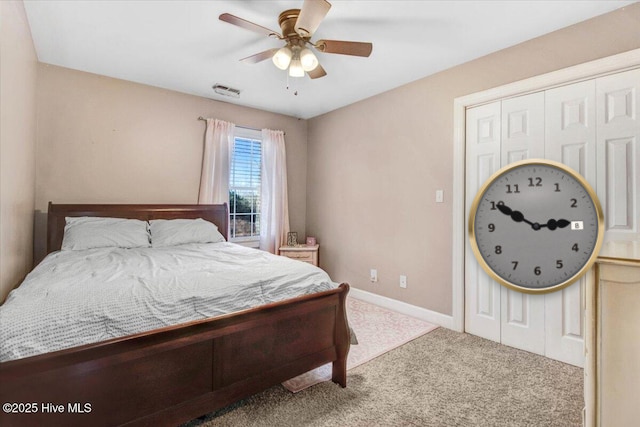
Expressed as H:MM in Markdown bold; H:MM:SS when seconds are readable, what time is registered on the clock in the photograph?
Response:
**2:50**
